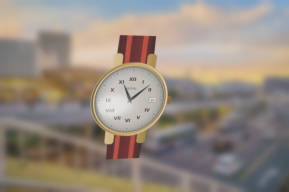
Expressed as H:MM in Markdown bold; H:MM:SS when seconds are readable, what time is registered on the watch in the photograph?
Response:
**11:08**
